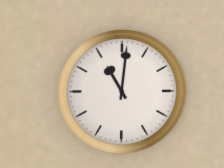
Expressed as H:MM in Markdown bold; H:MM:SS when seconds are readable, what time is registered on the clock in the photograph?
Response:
**11:01**
